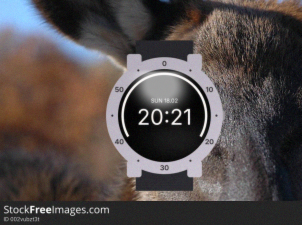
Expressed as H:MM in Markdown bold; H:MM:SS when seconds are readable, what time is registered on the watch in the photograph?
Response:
**20:21**
